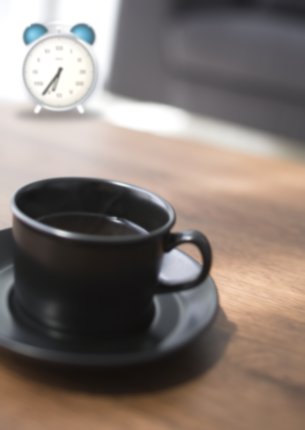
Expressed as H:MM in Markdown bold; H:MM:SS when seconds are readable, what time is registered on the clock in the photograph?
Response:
**6:36**
